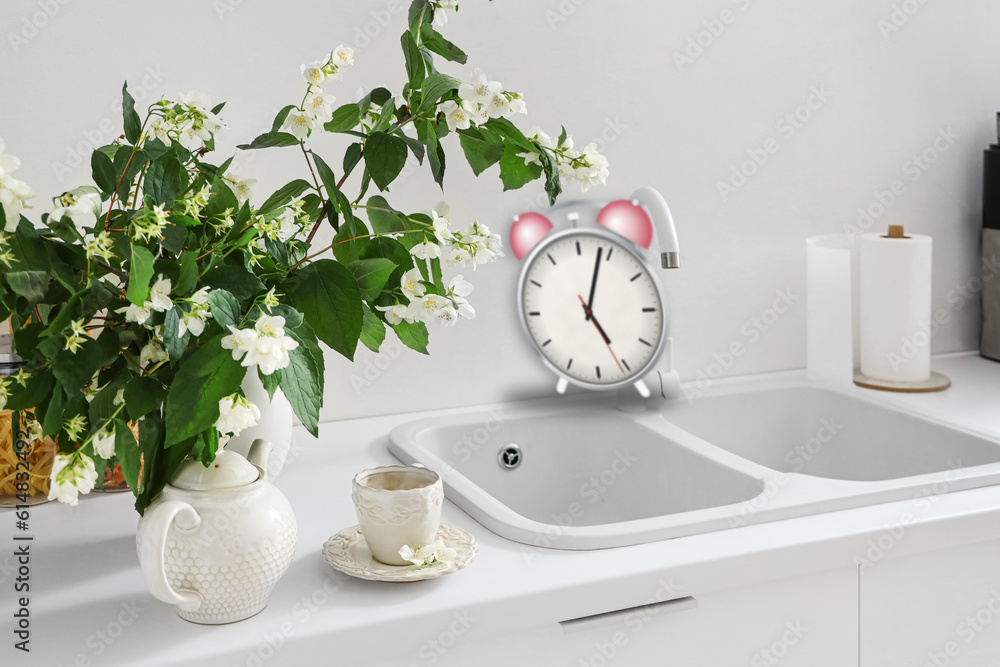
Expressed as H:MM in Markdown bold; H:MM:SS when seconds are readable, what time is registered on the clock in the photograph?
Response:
**5:03:26**
